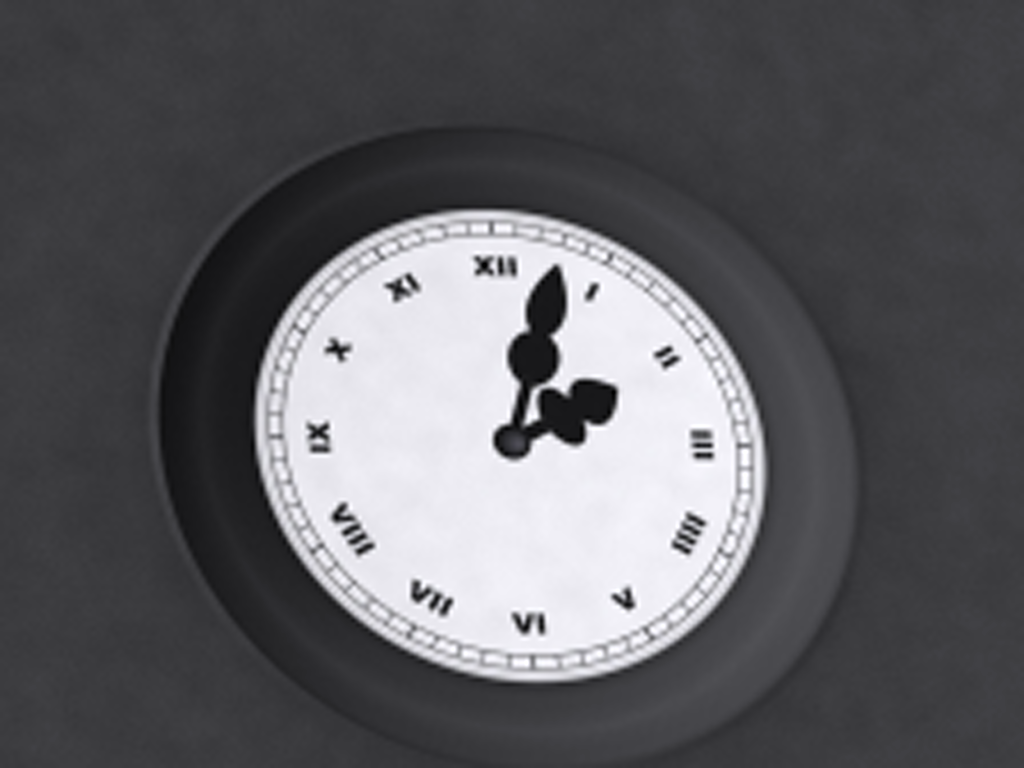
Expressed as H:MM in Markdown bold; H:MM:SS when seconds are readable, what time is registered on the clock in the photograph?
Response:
**2:03**
